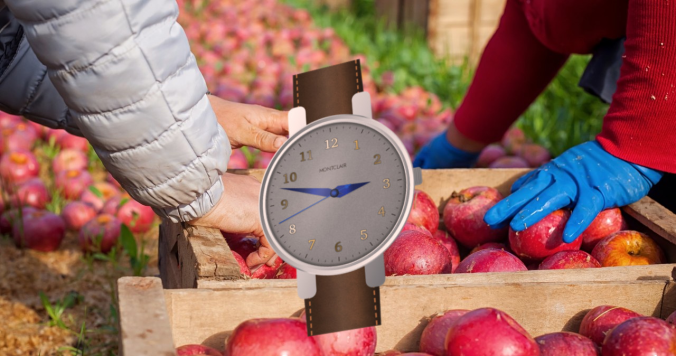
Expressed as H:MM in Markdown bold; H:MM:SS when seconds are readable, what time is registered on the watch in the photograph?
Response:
**2:47:42**
